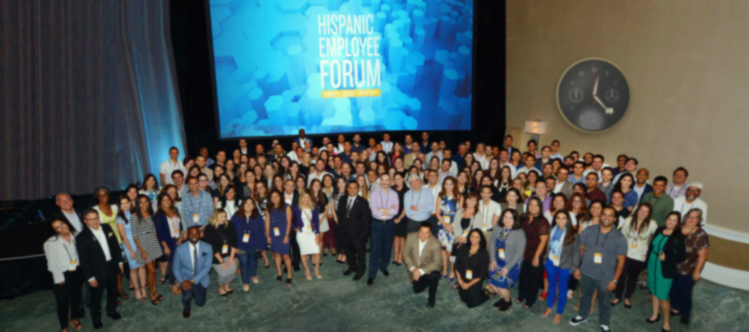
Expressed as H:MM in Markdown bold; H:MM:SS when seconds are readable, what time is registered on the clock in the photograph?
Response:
**12:23**
